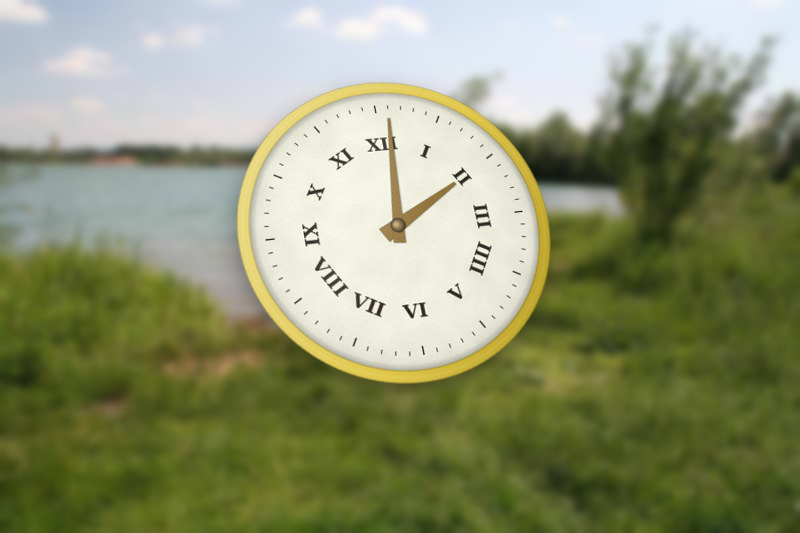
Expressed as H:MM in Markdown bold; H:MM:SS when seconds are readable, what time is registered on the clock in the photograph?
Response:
**2:01**
